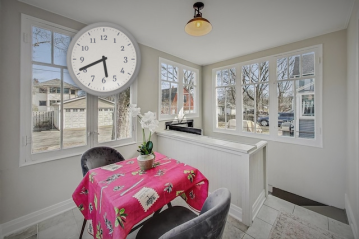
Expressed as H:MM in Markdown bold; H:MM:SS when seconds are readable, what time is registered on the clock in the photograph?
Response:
**5:41**
